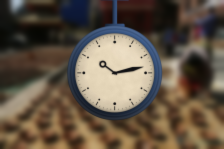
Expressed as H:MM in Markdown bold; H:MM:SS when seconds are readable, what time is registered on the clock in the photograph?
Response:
**10:13**
